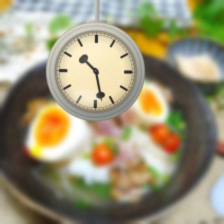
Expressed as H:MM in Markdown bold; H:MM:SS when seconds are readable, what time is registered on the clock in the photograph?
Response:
**10:28**
